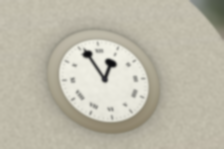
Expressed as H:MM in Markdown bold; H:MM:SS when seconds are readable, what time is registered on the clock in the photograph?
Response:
**12:56**
